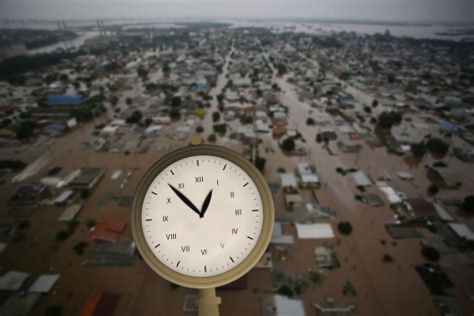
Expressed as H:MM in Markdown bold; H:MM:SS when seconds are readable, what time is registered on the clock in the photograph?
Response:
**12:53**
